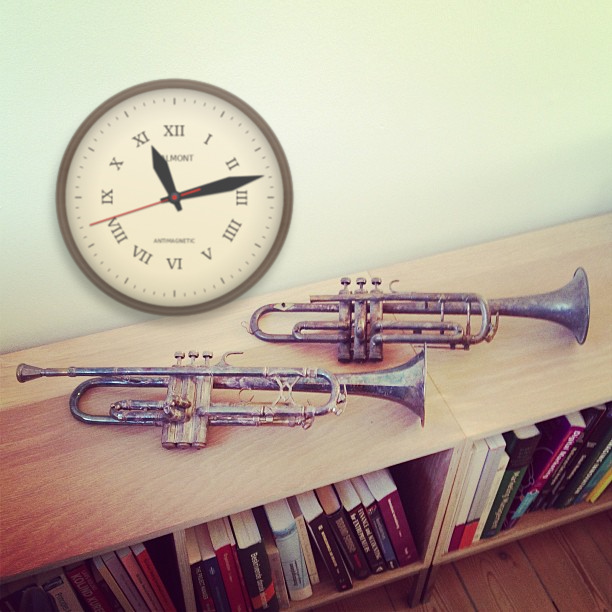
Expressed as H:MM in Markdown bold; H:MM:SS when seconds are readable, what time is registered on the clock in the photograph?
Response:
**11:12:42**
